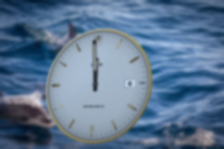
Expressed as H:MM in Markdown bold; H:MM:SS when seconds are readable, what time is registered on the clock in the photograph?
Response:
**11:59**
